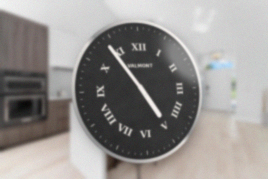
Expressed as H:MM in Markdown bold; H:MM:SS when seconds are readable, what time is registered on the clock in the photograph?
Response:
**4:54**
